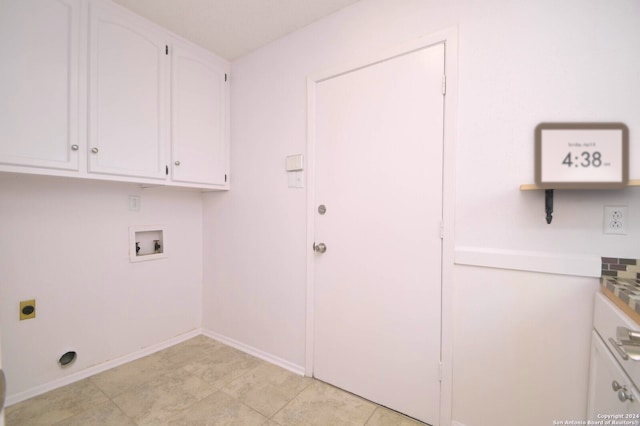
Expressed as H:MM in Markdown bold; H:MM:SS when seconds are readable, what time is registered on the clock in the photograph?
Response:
**4:38**
